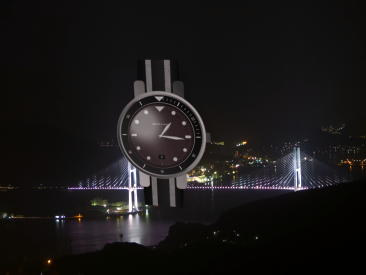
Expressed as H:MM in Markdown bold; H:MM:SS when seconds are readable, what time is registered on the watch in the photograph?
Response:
**1:16**
